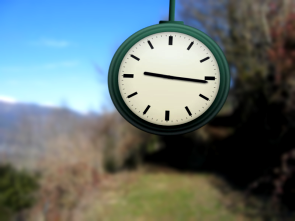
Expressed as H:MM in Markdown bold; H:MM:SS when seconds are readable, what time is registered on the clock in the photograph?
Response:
**9:16**
